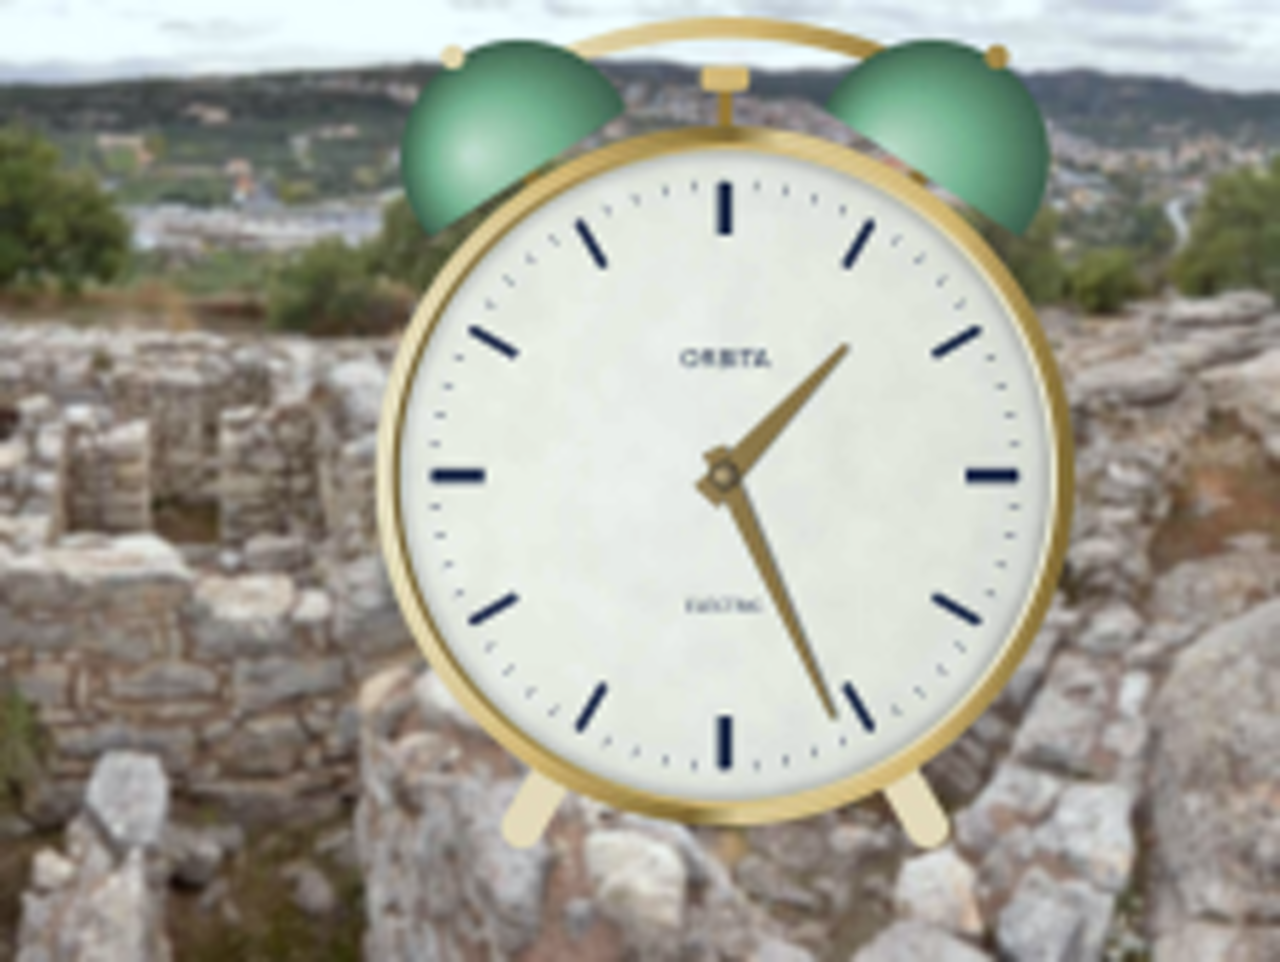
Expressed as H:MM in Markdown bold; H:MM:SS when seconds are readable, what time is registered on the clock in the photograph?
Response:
**1:26**
